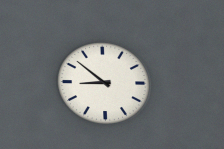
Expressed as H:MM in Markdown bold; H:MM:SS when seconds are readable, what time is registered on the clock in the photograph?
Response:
**8:52**
